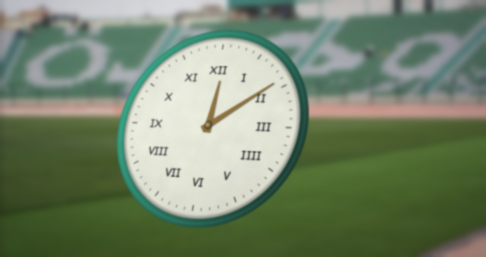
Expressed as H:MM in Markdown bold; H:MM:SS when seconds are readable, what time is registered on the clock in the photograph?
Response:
**12:09**
